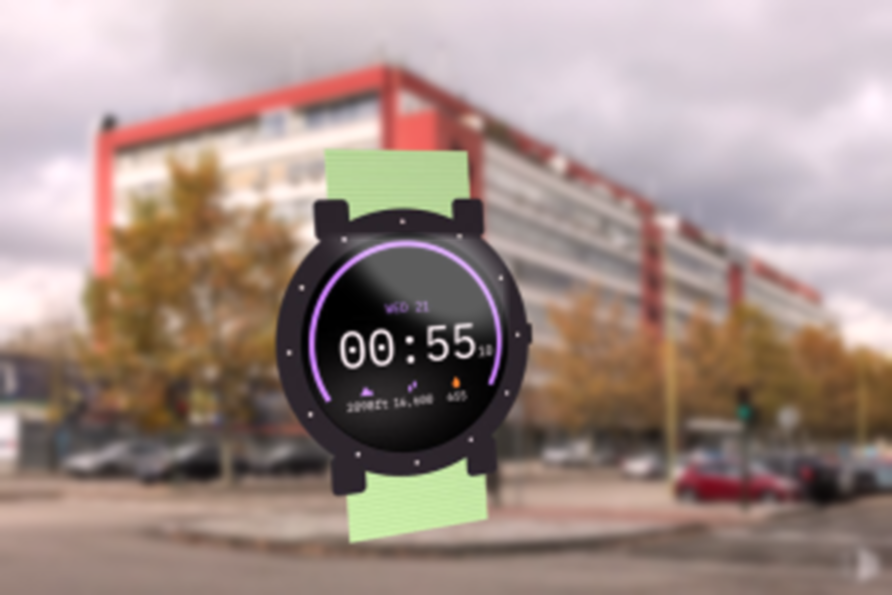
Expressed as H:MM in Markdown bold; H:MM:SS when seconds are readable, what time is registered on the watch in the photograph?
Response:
**0:55**
